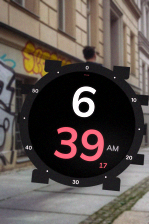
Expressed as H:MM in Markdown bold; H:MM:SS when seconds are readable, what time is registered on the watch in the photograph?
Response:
**6:39:17**
